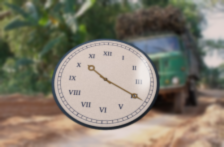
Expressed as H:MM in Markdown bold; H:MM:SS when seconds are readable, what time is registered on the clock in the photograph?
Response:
**10:20**
